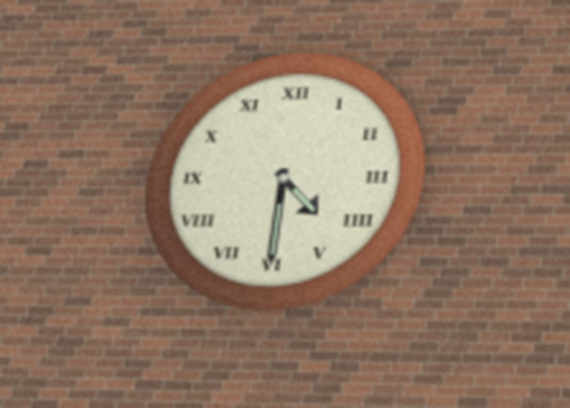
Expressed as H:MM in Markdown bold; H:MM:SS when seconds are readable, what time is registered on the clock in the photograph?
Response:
**4:30**
